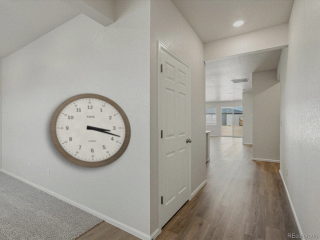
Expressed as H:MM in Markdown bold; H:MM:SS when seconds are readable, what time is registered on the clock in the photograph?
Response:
**3:18**
